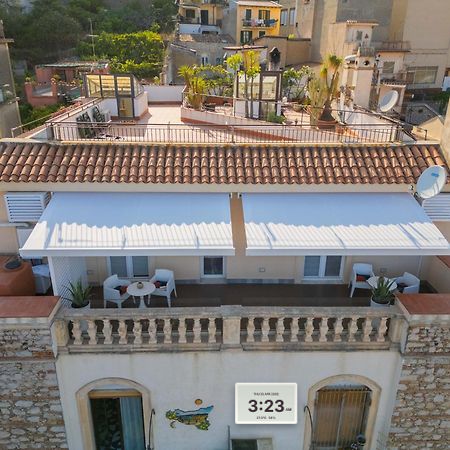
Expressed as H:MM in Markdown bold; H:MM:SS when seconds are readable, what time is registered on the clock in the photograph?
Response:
**3:23**
